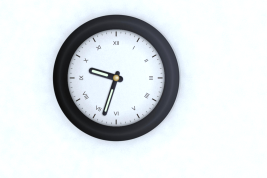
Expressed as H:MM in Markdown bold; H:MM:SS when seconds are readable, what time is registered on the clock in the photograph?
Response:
**9:33**
